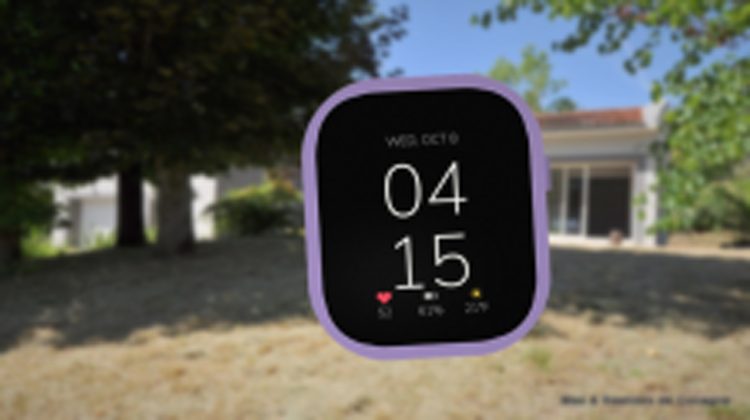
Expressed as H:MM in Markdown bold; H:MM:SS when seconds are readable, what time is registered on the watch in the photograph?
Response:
**4:15**
